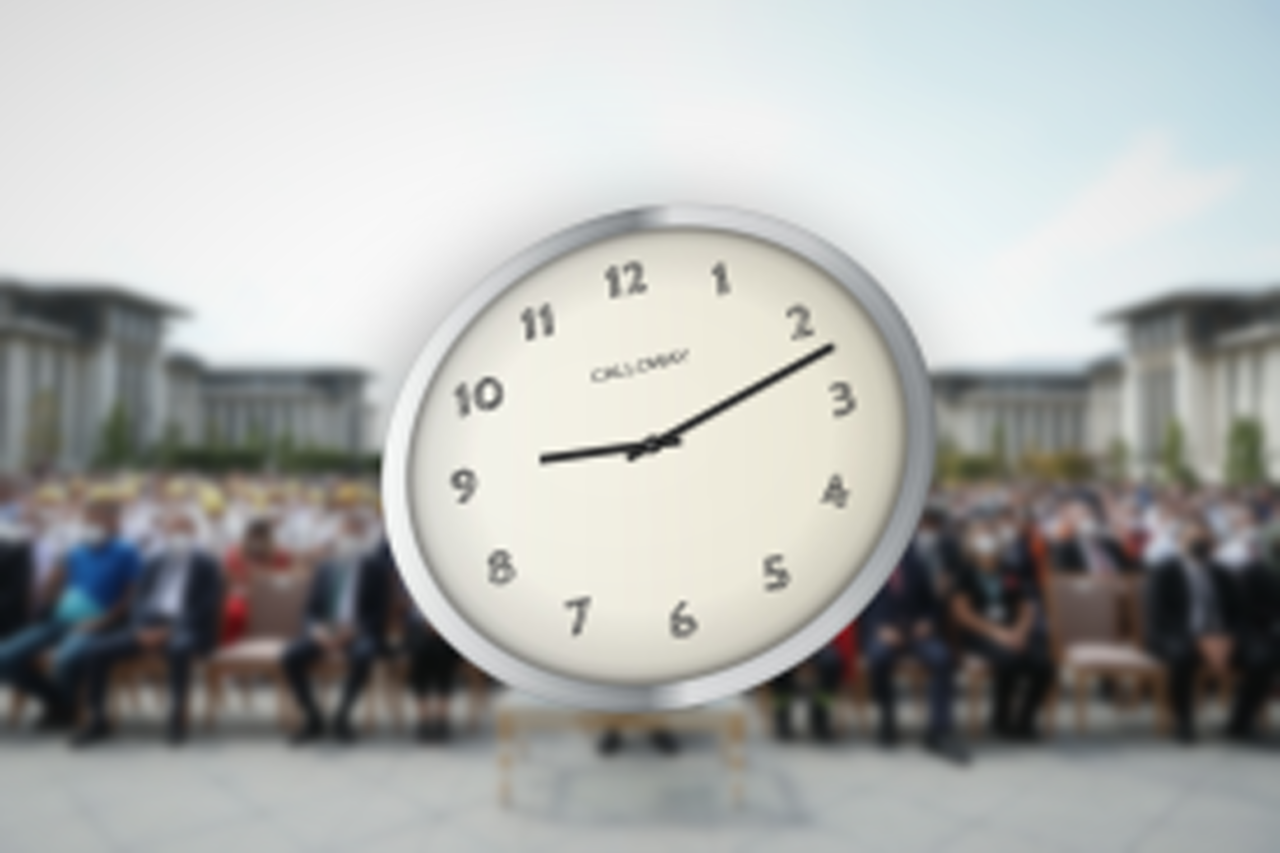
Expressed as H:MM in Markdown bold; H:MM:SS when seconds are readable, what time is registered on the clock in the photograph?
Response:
**9:12**
